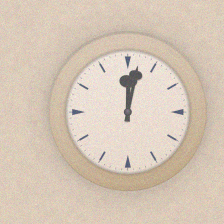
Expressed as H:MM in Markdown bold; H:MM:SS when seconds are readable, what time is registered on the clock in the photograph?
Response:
**12:02**
